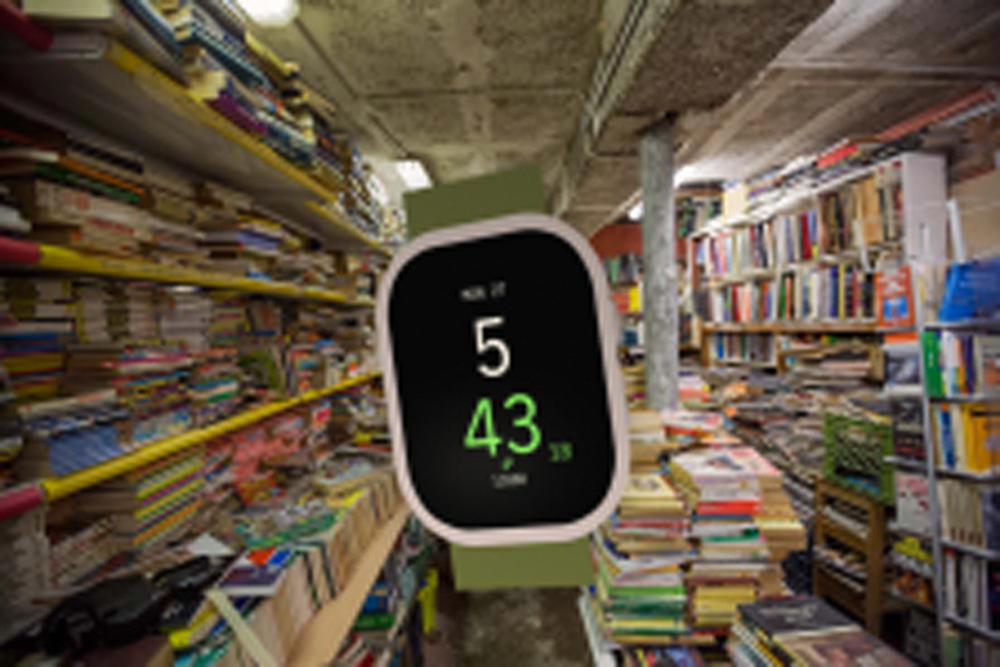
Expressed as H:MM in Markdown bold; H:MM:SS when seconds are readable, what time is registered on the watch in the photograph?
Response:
**5:43**
